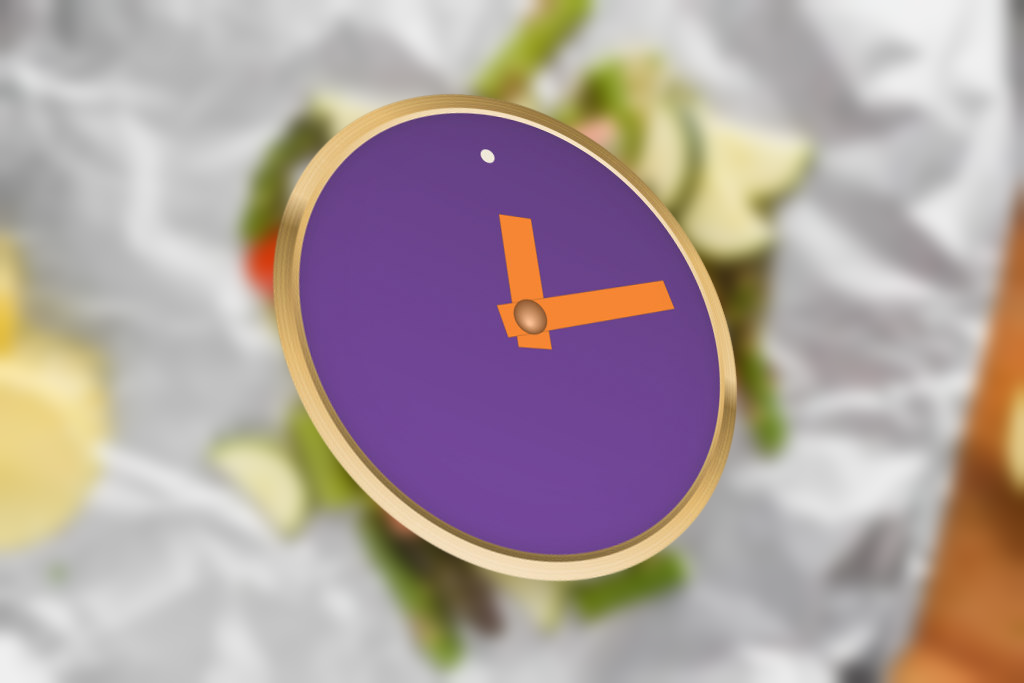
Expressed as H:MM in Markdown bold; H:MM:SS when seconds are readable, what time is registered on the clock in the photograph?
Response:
**12:14**
